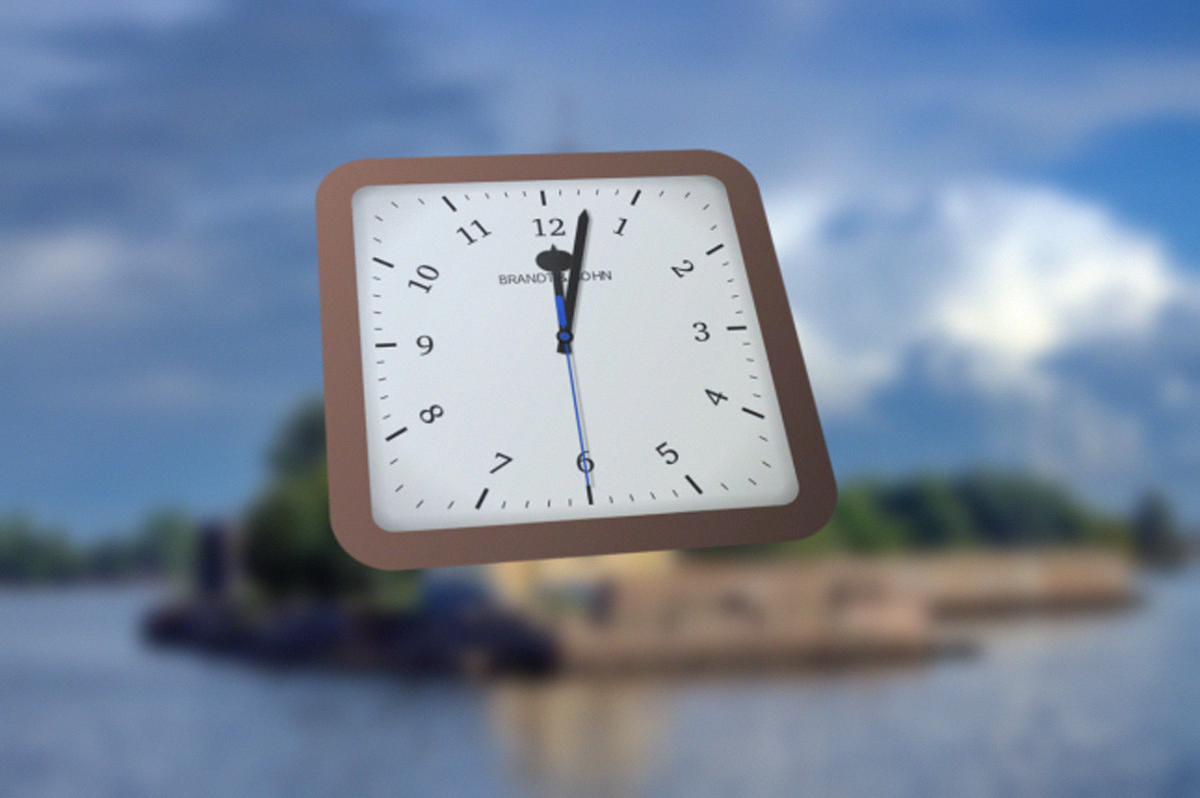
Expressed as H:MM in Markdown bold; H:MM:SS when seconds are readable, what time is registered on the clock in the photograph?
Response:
**12:02:30**
